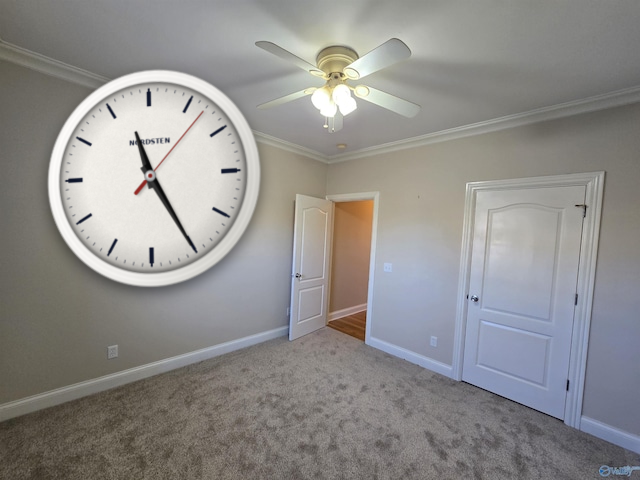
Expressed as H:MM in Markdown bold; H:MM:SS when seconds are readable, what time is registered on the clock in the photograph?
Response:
**11:25:07**
